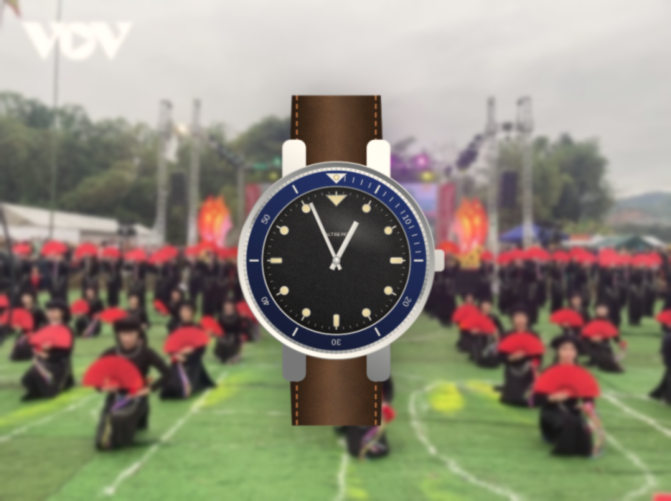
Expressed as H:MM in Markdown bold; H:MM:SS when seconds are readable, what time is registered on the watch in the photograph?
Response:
**12:56**
